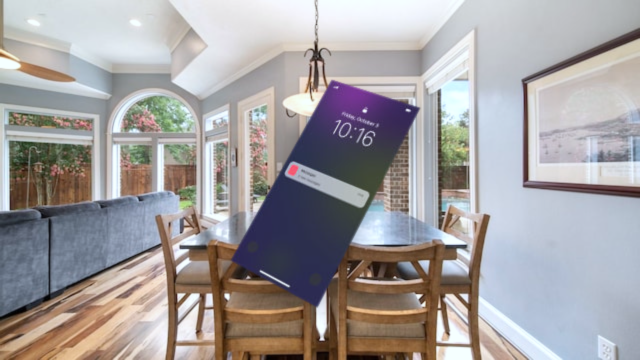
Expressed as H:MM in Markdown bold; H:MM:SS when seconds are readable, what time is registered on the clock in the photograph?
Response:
**10:16**
